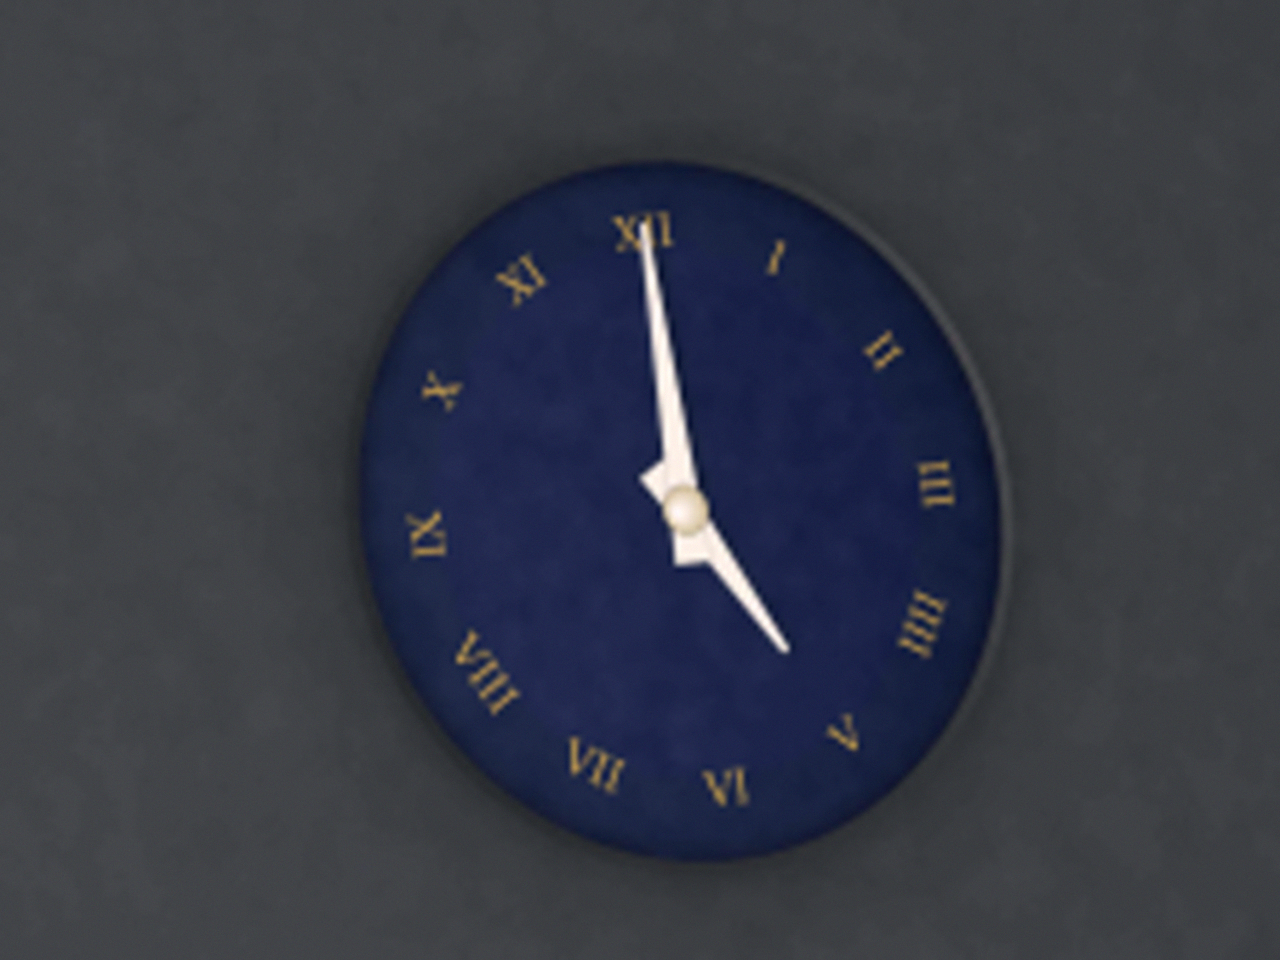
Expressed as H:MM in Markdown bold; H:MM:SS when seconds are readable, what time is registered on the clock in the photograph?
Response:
**5:00**
